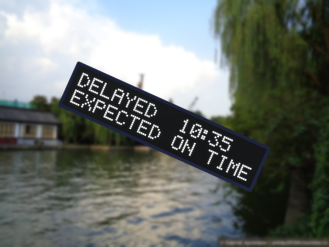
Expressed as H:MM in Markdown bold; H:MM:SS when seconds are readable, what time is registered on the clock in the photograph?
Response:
**10:35**
